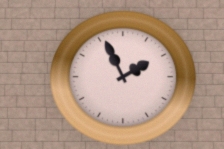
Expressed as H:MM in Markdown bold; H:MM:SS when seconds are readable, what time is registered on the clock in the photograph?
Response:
**1:56**
